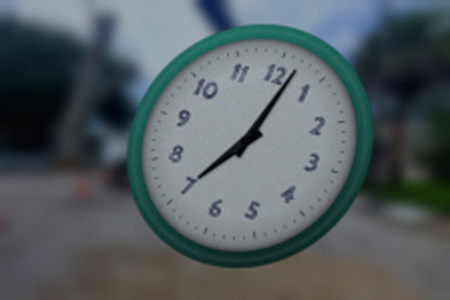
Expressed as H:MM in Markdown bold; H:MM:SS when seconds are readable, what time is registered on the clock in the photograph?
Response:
**7:02**
